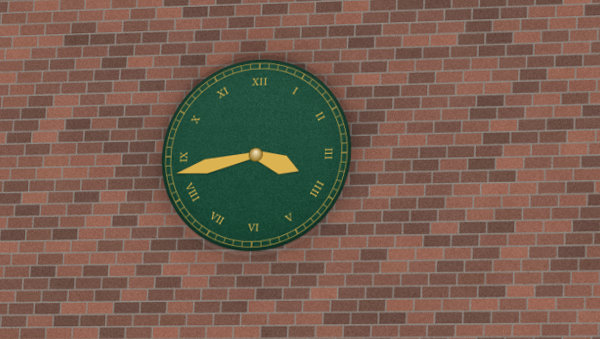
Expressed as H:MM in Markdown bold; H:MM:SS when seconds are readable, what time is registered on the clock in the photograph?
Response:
**3:43**
